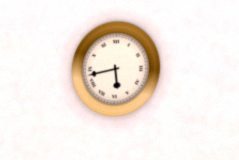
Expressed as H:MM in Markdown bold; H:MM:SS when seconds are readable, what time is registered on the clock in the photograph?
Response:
**5:43**
